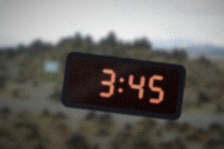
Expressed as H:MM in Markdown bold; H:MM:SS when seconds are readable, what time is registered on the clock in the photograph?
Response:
**3:45**
